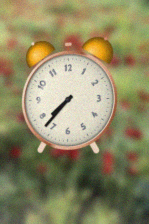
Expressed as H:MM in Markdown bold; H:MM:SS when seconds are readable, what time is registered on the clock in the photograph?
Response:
**7:37**
